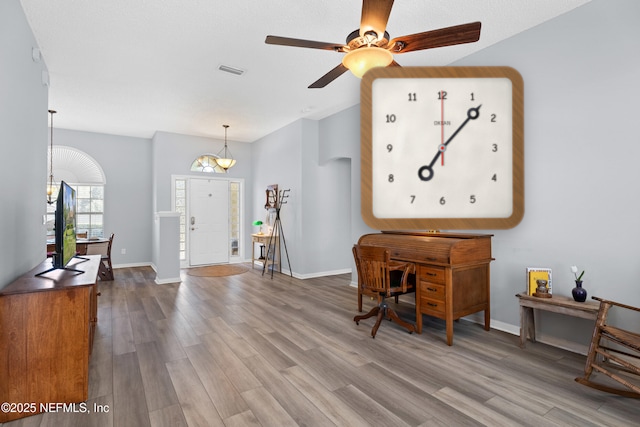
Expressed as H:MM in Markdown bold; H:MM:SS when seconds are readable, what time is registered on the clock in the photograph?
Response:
**7:07:00**
